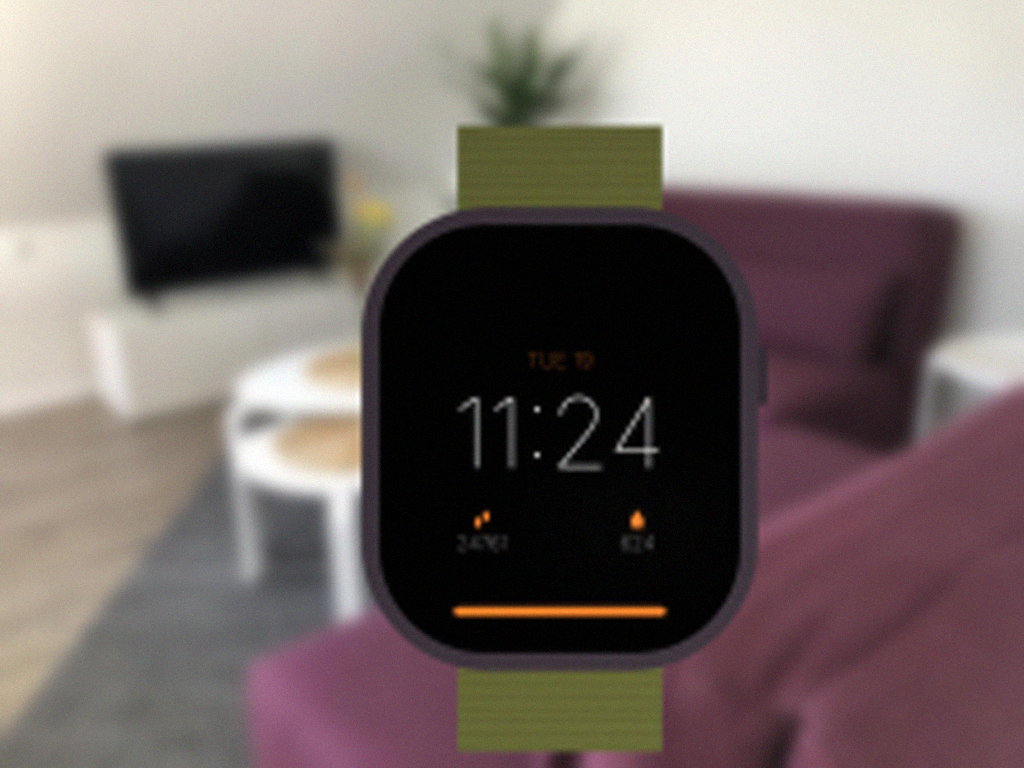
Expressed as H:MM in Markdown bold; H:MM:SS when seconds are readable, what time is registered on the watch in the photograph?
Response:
**11:24**
